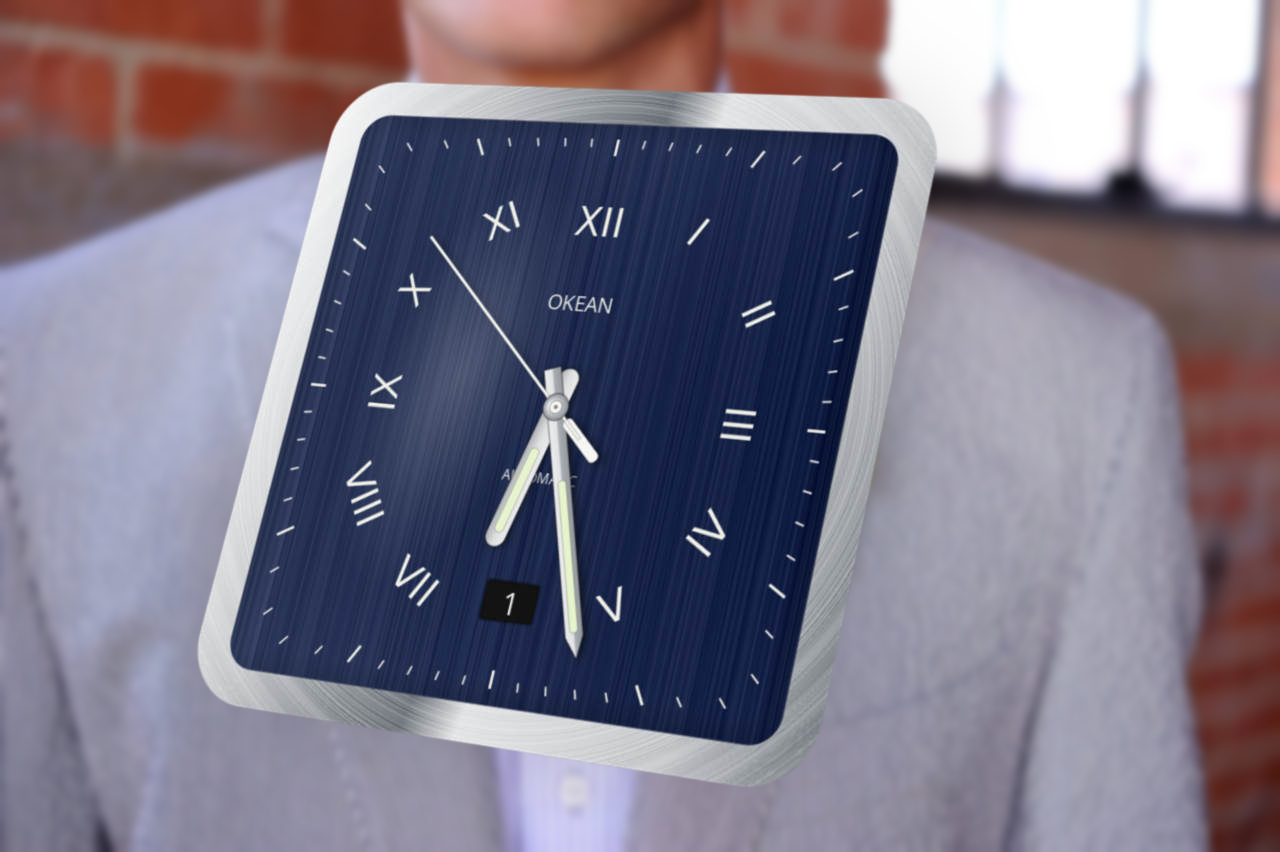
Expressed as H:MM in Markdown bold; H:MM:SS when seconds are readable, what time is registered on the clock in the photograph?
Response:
**6:26:52**
